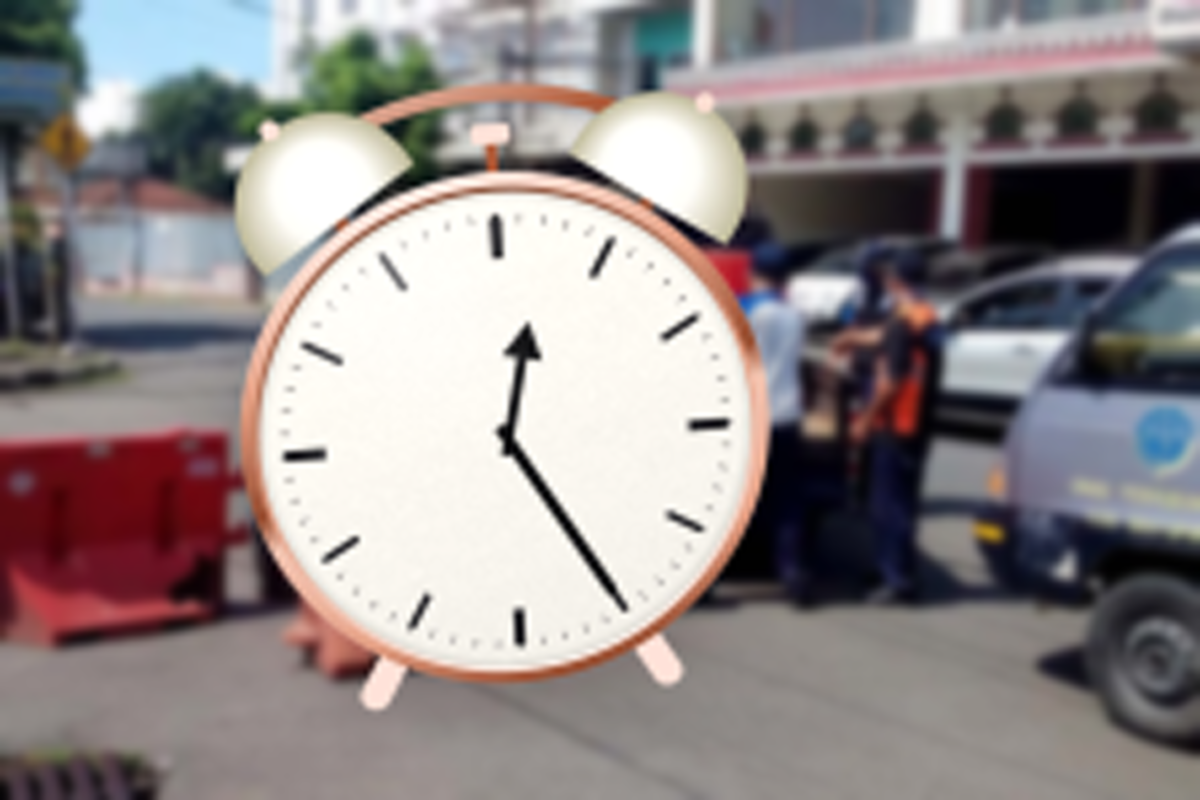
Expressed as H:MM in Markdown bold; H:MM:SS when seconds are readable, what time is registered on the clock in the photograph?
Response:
**12:25**
